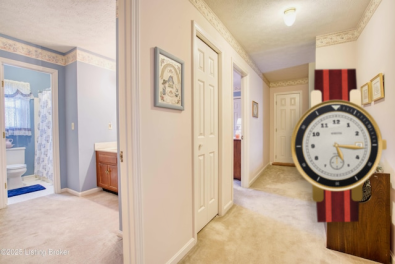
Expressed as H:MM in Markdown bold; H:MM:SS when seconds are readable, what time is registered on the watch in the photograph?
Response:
**5:16**
